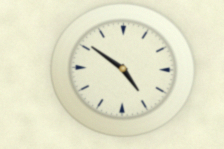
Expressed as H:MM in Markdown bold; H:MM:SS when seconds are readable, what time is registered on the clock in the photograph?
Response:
**4:51**
